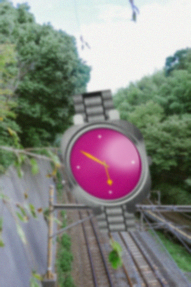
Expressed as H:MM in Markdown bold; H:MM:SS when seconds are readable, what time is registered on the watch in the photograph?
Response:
**5:51**
